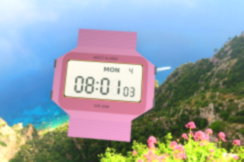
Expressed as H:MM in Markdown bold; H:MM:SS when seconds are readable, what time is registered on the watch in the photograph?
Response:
**8:01**
